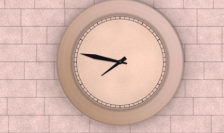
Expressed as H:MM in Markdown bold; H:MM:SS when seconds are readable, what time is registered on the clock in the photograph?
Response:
**7:47**
